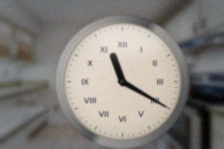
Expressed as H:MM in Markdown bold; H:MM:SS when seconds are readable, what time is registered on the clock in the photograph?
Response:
**11:20**
